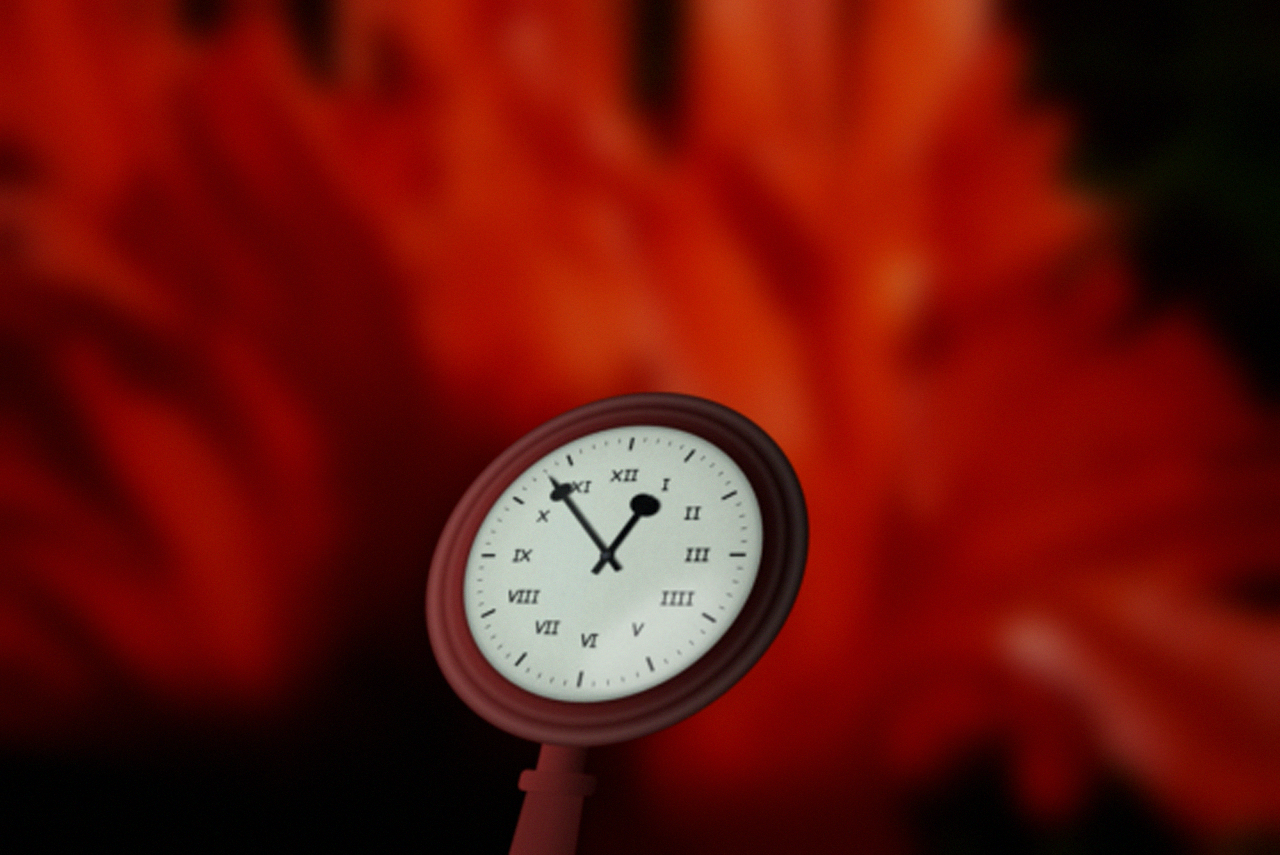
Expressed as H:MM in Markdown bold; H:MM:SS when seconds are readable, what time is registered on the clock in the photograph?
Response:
**12:53**
